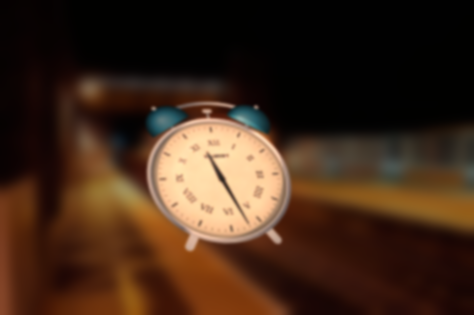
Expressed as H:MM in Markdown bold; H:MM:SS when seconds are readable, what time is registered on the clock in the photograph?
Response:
**11:27**
